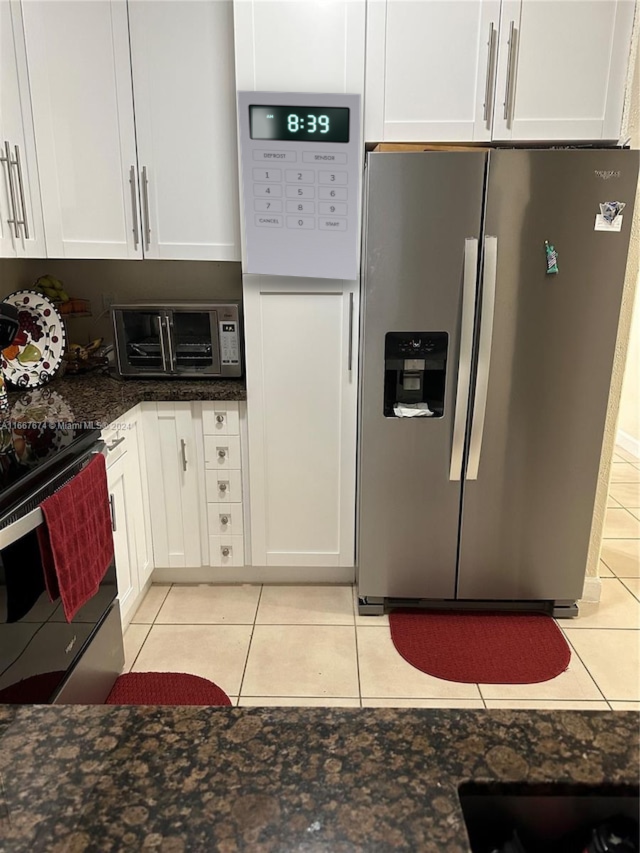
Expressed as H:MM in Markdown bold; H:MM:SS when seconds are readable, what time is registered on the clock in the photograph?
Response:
**8:39**
